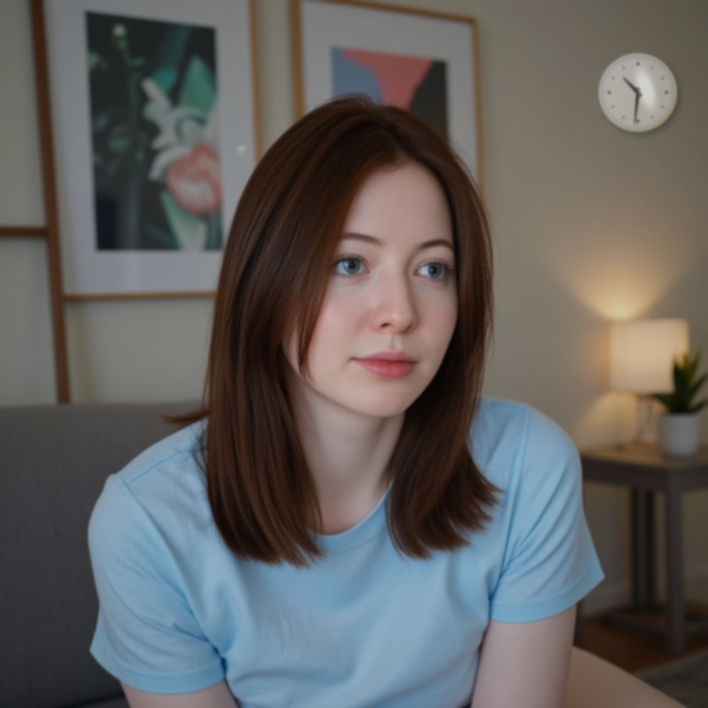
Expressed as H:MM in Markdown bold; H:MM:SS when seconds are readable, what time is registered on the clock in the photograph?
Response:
**10:31**
